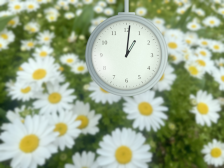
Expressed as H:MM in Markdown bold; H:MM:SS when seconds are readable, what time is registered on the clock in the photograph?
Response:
**1:01**
